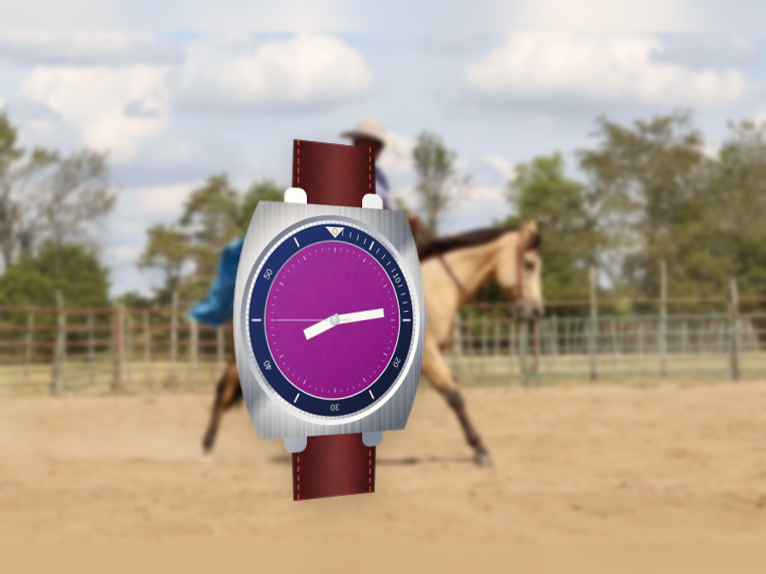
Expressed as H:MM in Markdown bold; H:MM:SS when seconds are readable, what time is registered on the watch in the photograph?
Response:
**8:13:45**
